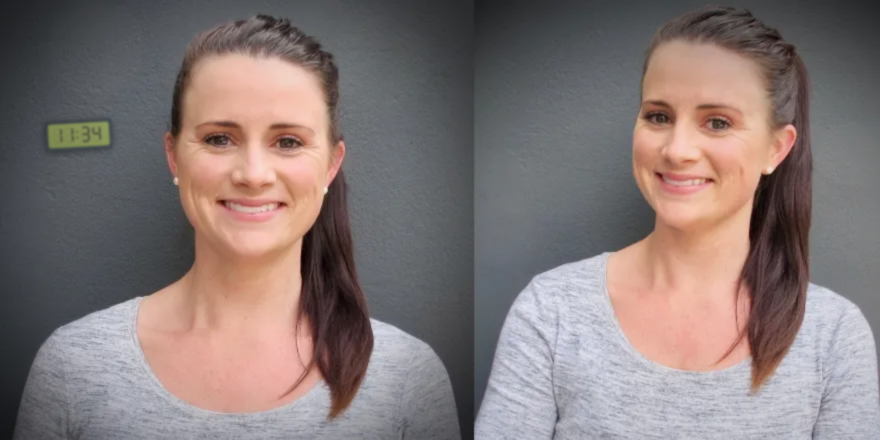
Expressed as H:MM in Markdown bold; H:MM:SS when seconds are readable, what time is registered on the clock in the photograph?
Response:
**11:34**
